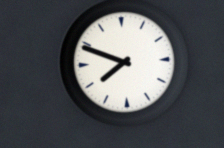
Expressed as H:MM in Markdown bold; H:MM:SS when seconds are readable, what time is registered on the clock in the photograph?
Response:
**7:49**
